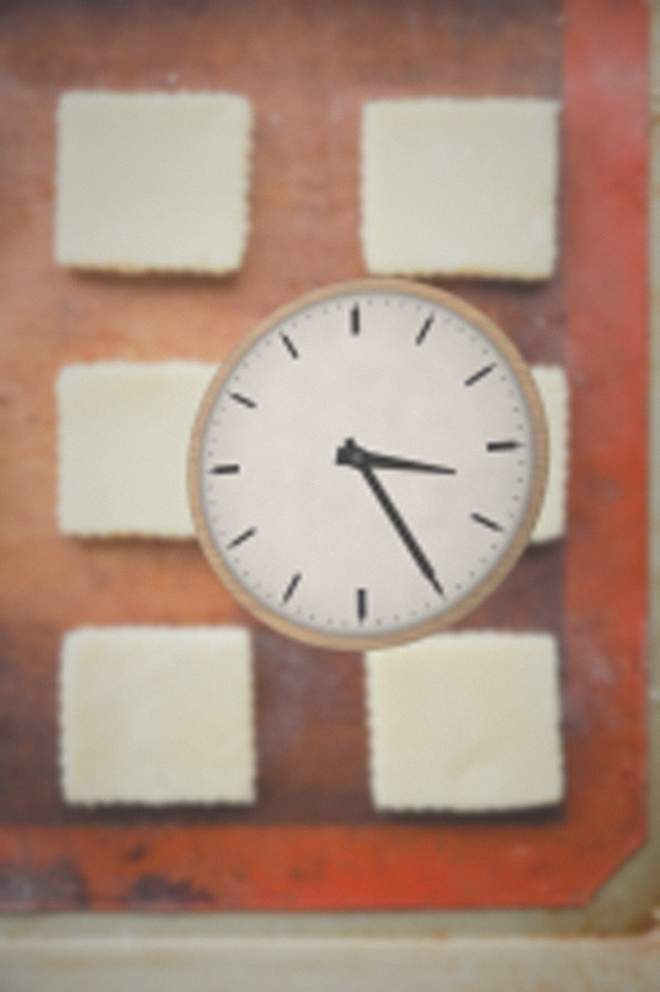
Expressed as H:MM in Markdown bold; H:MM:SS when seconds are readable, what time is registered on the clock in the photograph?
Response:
**3:25**
